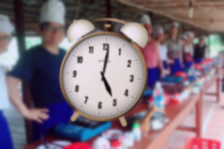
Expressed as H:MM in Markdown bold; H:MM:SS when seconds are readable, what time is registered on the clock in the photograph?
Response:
**5:01**
